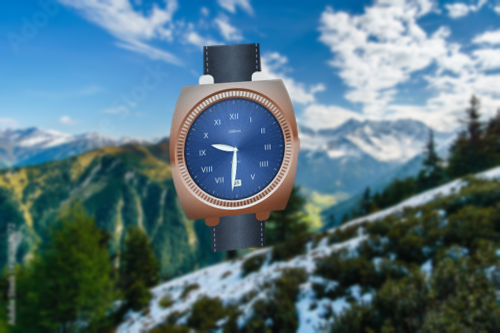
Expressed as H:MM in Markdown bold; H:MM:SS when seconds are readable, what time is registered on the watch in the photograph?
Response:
**9:31**
